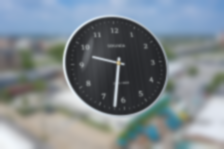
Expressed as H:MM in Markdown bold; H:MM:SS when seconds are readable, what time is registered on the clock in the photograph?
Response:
**9:32**
